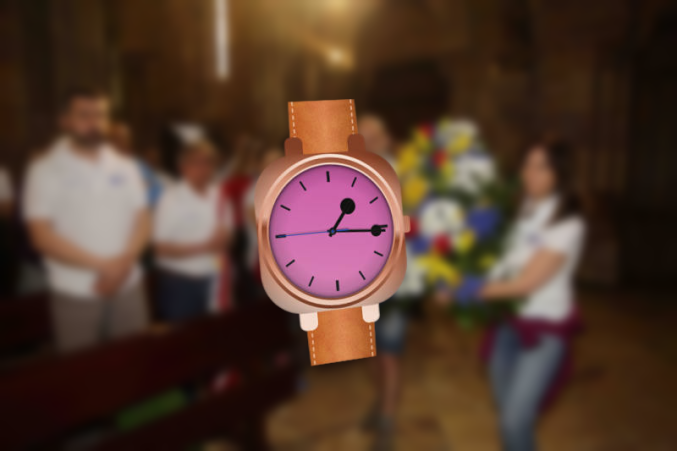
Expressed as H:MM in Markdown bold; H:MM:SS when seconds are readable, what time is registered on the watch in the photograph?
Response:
**1:15:45**
